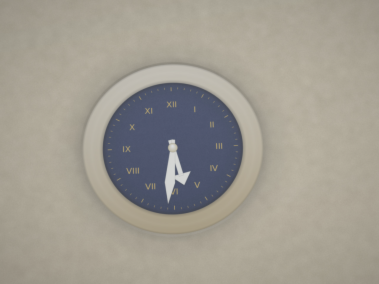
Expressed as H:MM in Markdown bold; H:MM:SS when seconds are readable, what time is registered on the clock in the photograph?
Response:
**5:31**
